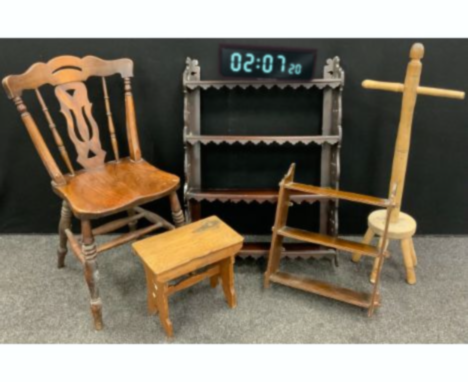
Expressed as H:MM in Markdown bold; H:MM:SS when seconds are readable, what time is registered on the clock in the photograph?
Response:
**2:07**
